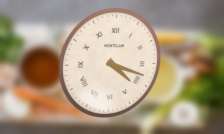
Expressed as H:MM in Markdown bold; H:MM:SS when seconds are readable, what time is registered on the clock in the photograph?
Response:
**4:18**
